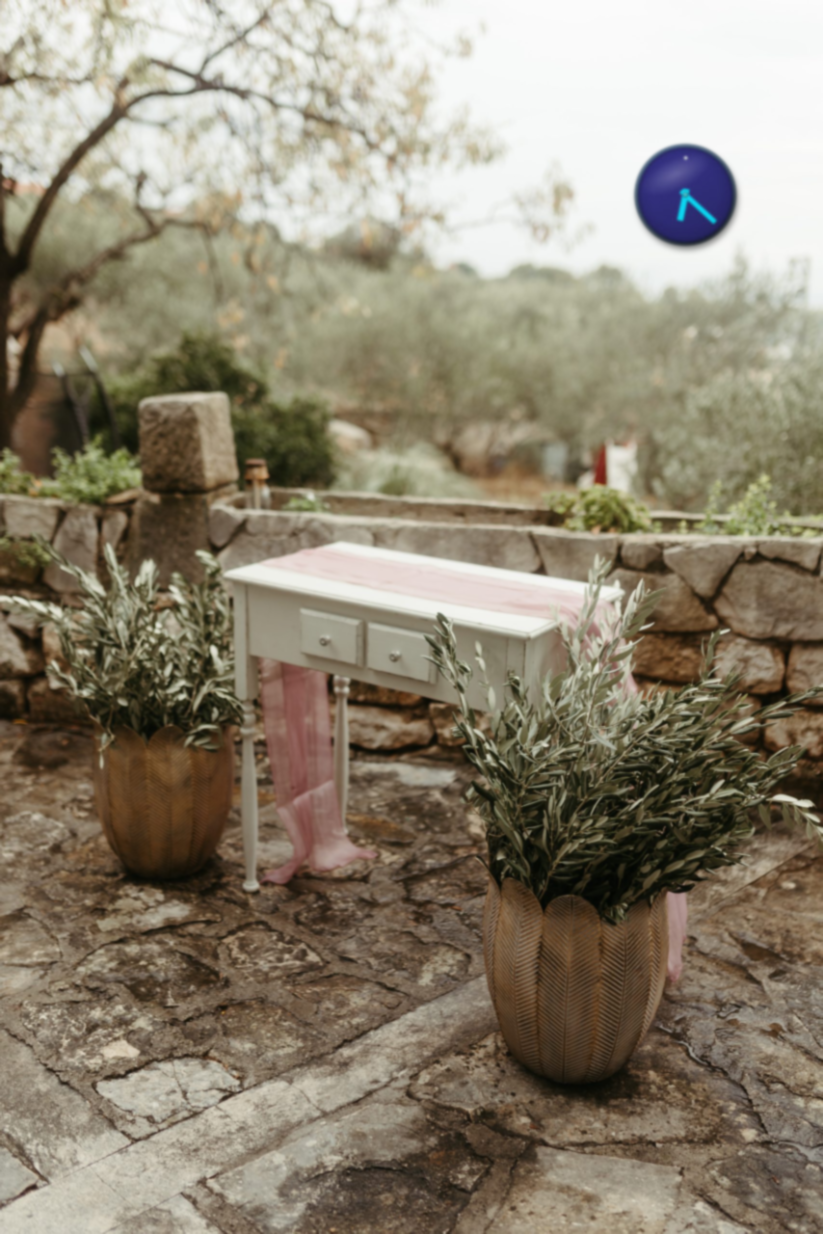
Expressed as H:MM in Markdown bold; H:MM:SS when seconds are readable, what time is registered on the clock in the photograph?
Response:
**6:22**
